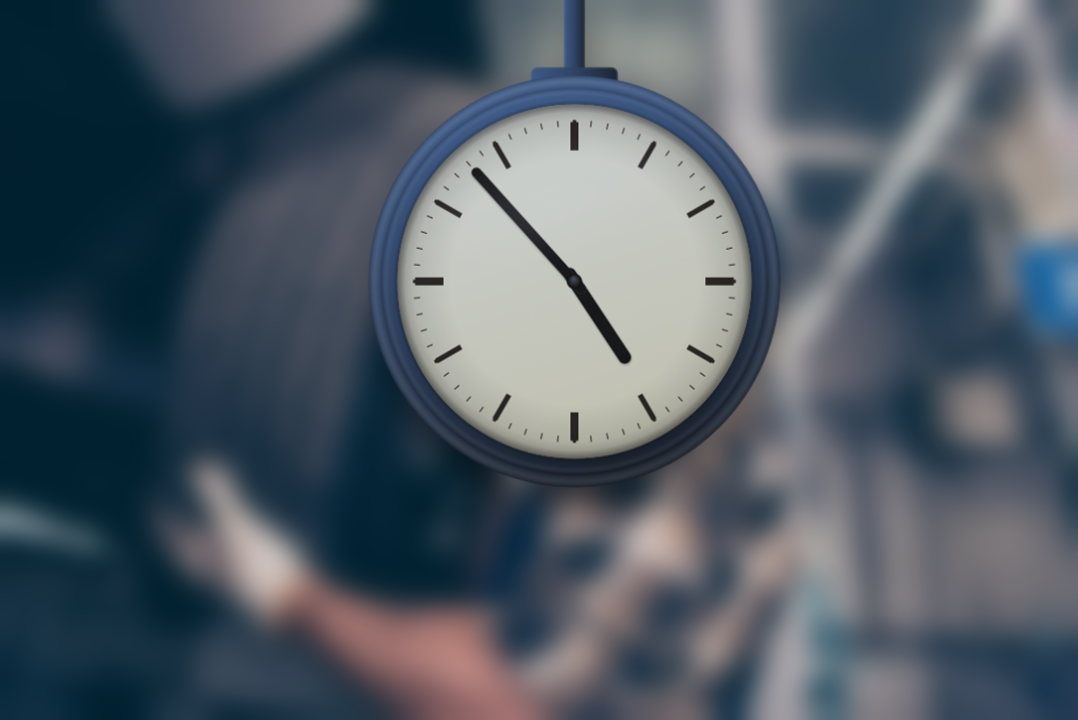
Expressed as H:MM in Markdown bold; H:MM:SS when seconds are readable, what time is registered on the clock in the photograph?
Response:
**4:53**
